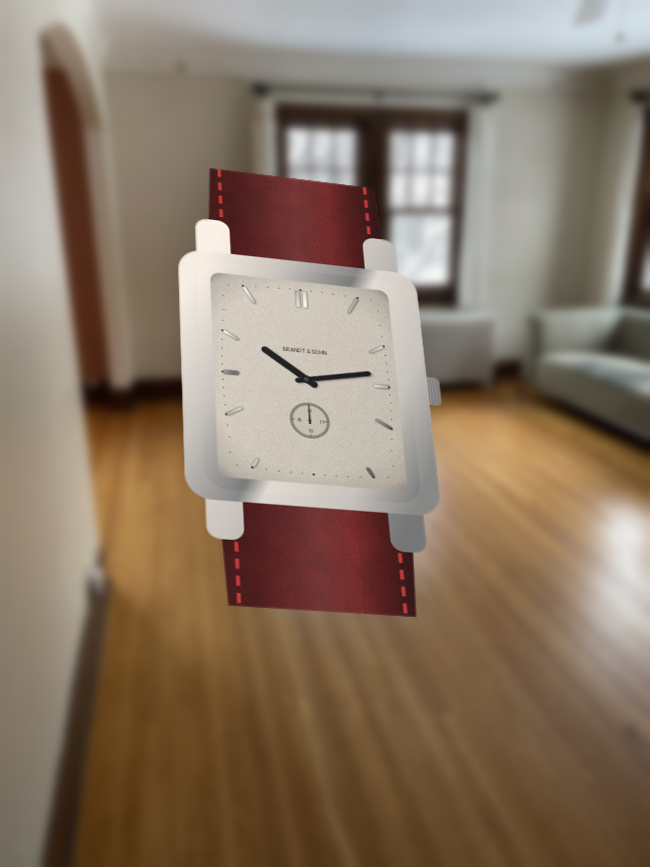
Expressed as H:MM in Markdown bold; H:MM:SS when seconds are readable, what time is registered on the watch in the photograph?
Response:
**10:13**
